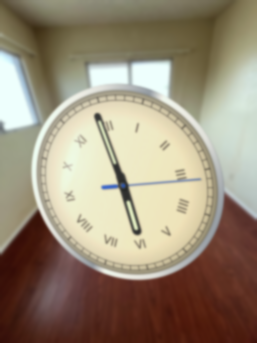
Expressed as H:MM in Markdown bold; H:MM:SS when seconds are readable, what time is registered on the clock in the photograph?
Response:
**5:59:16**
